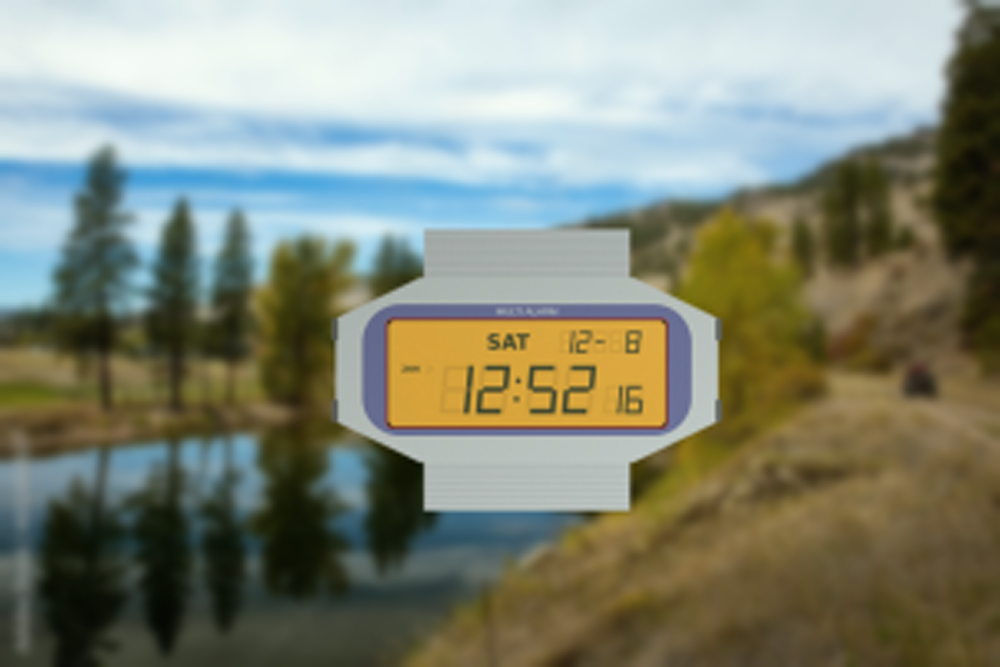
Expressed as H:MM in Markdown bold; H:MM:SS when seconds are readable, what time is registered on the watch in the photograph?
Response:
**12:52:16**
